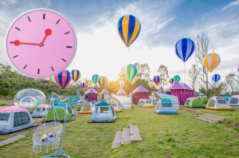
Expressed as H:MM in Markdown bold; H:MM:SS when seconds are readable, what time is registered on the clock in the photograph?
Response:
**12:45**
